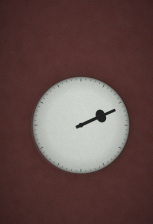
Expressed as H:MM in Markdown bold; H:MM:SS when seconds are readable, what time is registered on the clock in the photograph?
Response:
**2:11**
